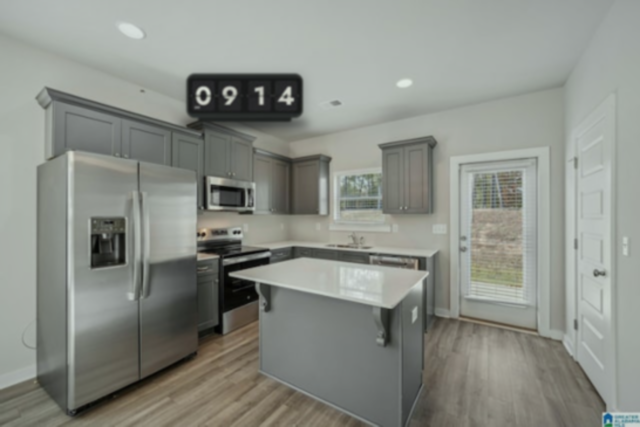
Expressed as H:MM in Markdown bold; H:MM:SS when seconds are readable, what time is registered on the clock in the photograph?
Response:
**9:14**
